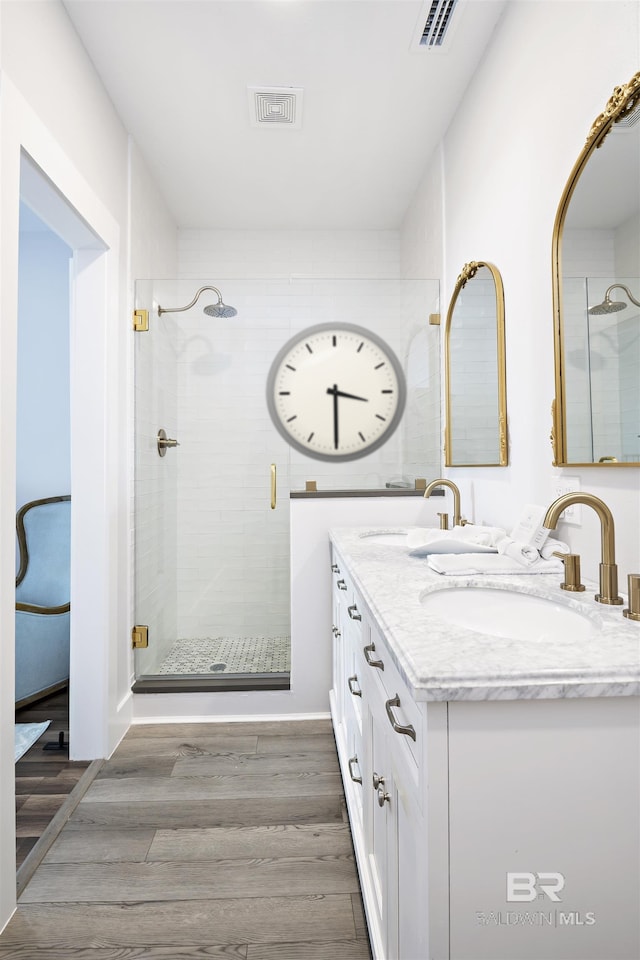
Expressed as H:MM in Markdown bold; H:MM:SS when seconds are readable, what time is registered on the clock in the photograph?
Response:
**3:30**
